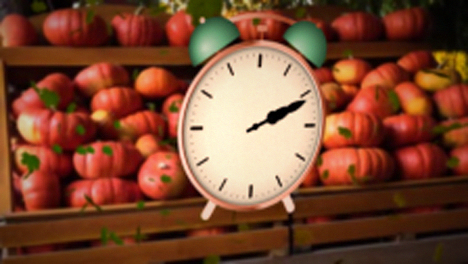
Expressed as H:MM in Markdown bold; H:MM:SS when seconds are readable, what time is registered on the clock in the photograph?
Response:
**2:11**
